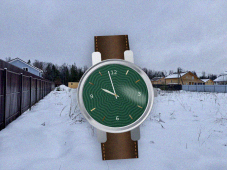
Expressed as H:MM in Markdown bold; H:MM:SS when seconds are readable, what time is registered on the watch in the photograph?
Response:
**9:58**
